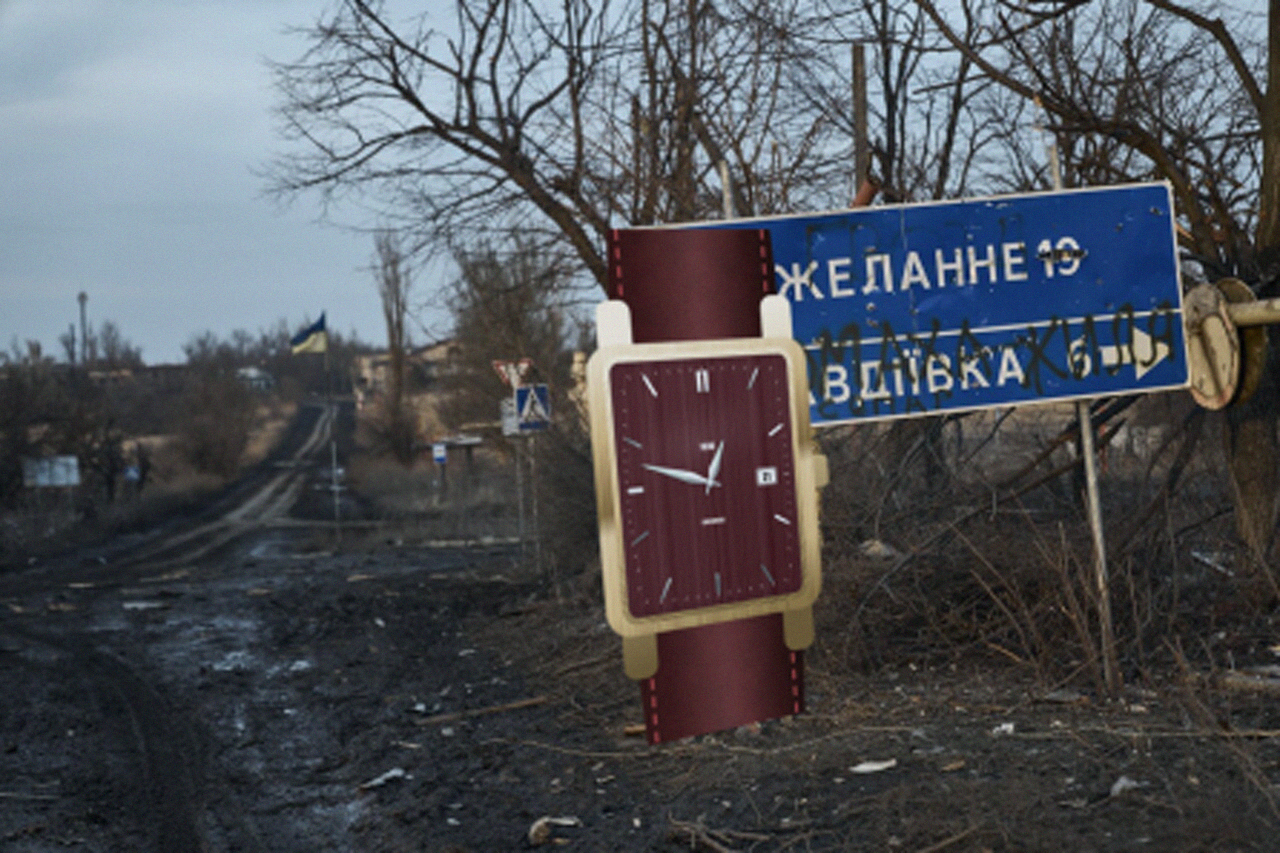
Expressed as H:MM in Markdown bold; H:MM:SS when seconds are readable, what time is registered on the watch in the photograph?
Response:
**12:48**
